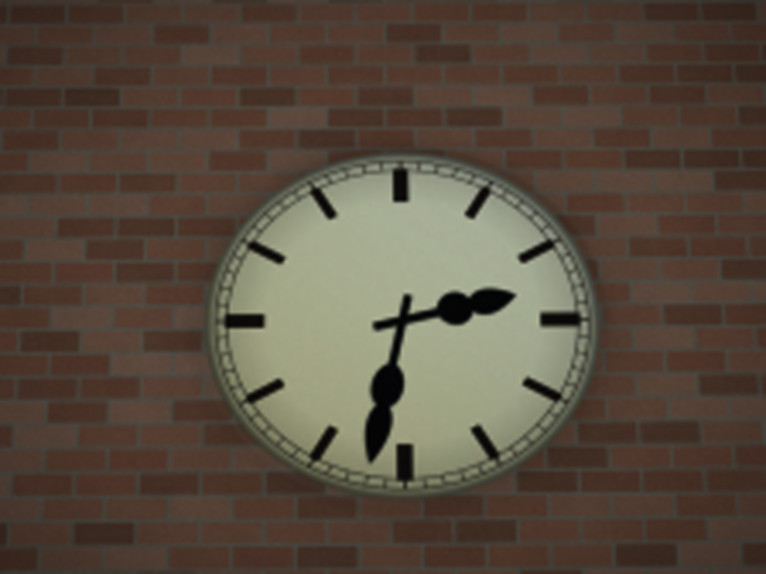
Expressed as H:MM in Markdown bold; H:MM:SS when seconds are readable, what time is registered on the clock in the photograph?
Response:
**2:32**
